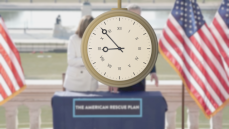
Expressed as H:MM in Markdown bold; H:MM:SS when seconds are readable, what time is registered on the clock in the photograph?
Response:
**8:53**
